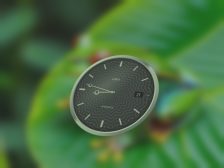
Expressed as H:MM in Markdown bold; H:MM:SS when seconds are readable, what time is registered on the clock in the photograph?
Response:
**8:47**
